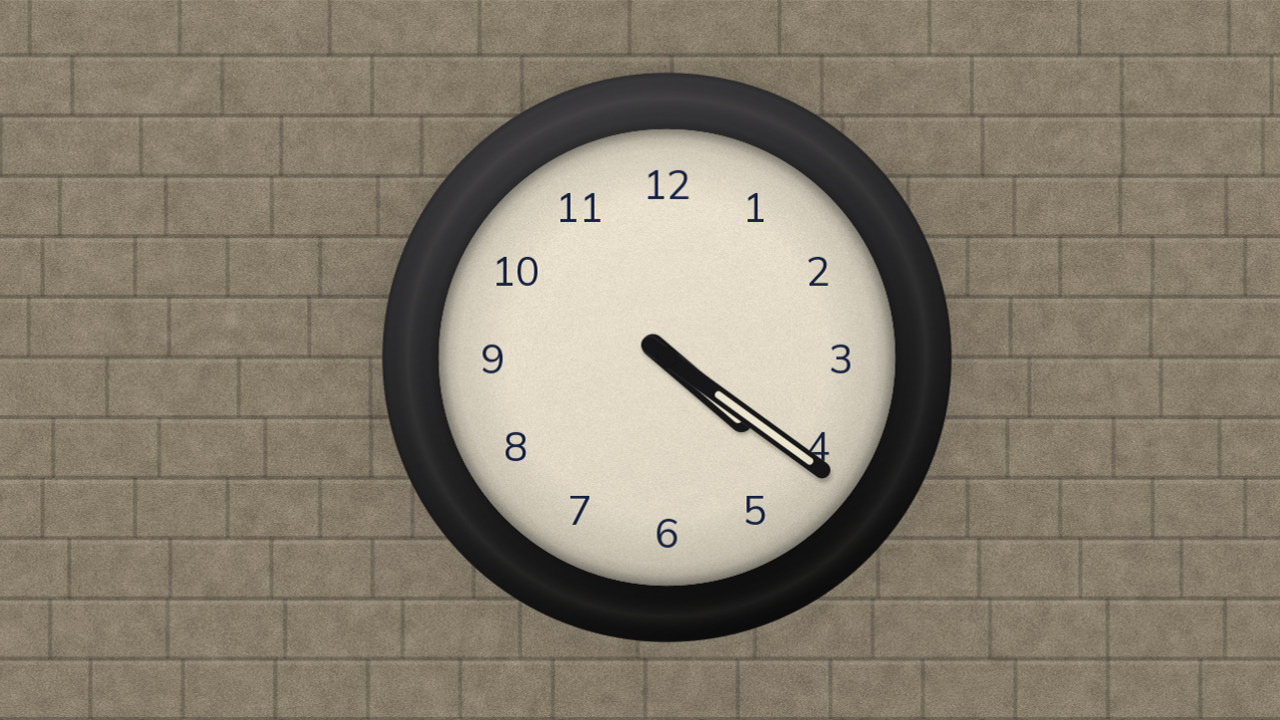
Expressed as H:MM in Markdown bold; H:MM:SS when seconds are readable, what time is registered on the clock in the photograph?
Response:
**4:21**
